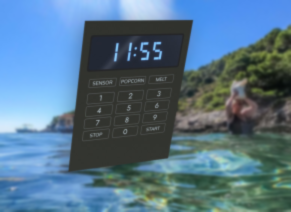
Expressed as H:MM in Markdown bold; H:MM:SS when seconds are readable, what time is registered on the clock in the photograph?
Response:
**11:55**
